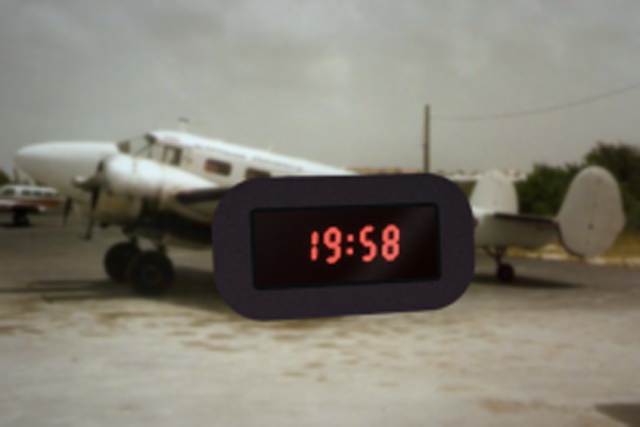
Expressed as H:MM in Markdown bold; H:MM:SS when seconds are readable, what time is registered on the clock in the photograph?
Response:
**19:58**
